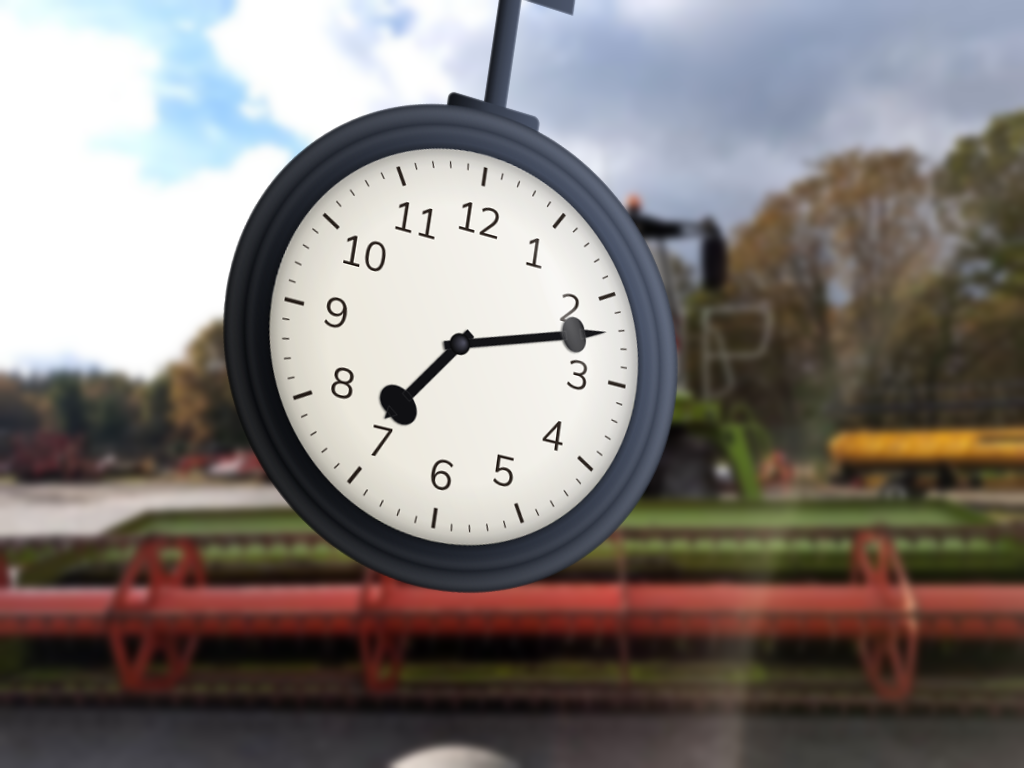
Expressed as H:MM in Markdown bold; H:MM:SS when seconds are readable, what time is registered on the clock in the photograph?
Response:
**7:12**
